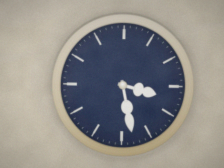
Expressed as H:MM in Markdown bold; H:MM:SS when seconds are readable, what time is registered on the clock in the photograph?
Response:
**3:28**
